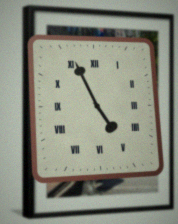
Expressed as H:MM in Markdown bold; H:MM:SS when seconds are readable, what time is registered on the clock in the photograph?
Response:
**4:56**
